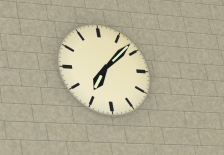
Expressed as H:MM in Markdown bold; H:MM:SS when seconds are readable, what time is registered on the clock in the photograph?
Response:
**7:08**
